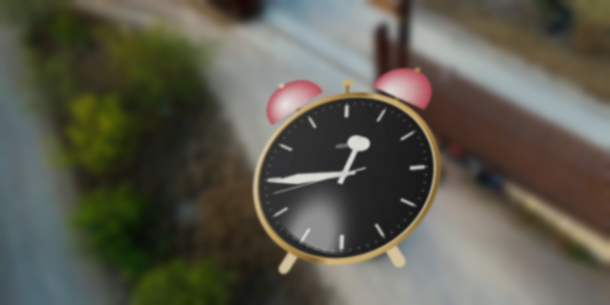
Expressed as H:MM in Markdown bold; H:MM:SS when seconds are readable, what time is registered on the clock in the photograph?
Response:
**12:44:43**
